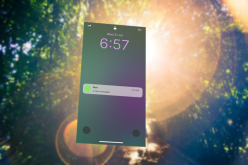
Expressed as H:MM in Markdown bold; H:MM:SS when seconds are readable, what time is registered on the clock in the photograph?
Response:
**6:57**
